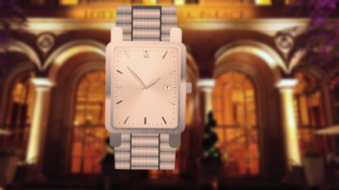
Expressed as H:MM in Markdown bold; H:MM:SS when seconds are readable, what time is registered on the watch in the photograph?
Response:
**1:53**
